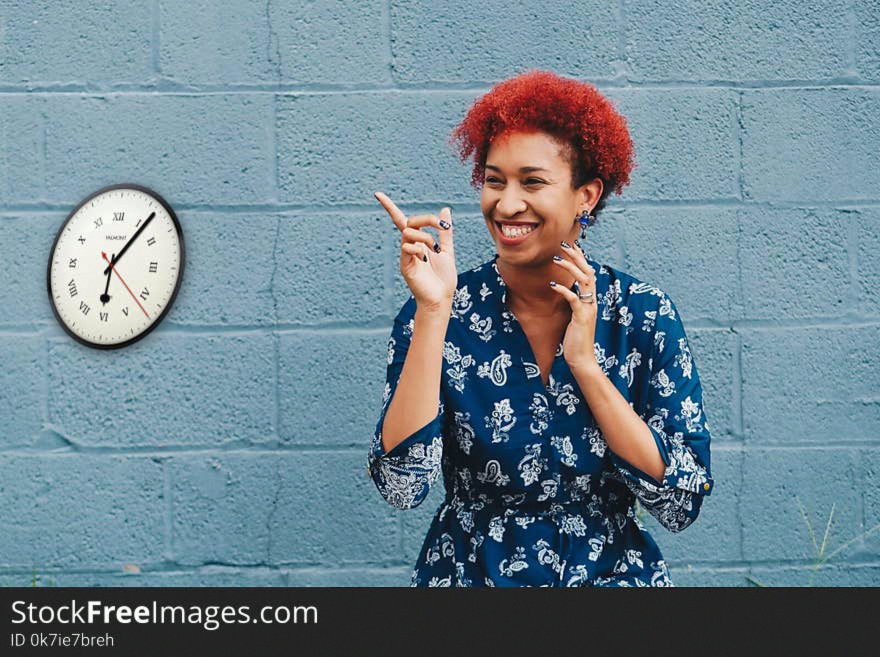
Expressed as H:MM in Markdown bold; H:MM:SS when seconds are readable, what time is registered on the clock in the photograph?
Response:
**6:06:22**
